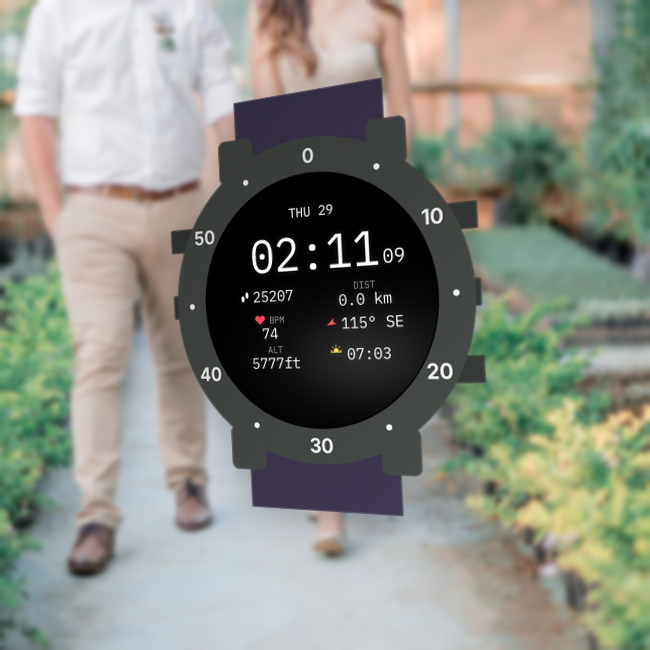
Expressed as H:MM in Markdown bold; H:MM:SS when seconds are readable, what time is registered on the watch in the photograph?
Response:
**2:11:09**
